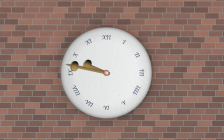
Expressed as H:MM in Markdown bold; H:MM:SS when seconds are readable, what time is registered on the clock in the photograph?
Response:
**9:47**
